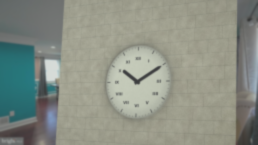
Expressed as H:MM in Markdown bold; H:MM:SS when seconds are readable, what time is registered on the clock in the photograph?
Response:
**10:10**
